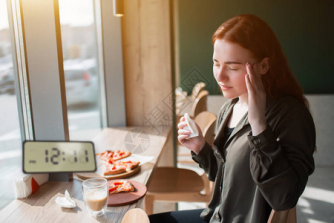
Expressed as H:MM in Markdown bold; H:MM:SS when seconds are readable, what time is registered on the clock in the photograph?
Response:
**12:11**
